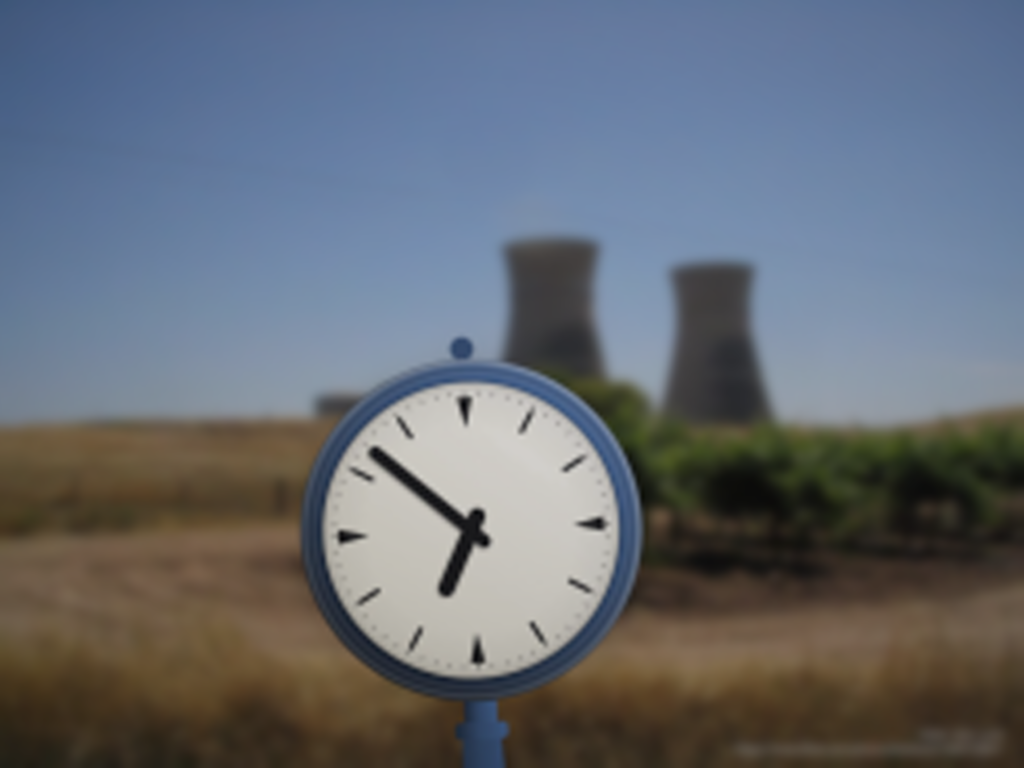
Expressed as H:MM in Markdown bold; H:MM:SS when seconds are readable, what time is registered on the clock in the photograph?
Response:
**6:52**
